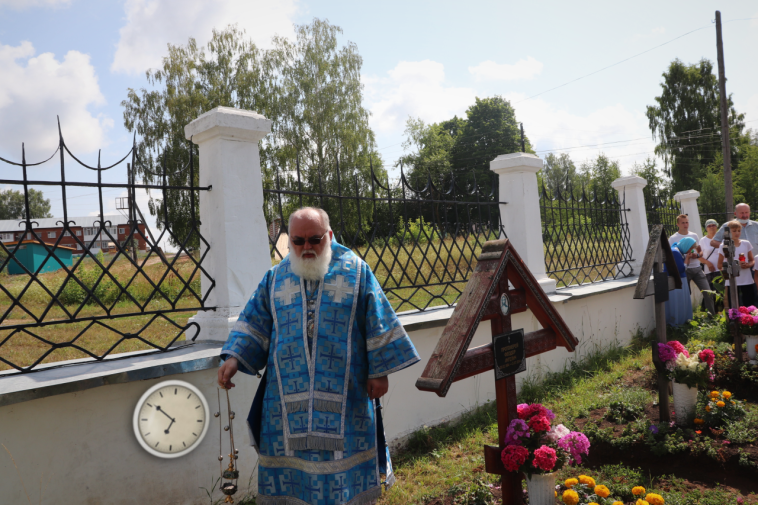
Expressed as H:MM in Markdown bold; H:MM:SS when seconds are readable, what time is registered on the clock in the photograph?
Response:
**6:51**
